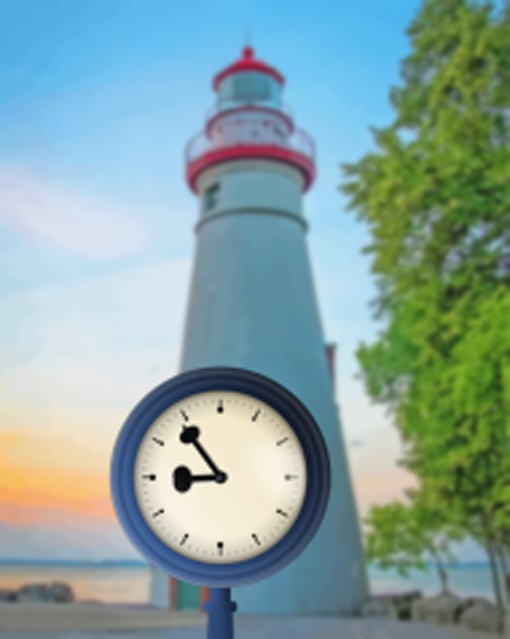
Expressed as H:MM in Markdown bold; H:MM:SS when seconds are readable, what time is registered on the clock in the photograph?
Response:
**8:54**
